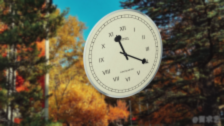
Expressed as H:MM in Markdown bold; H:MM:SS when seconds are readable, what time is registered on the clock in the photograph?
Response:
**11:20**
